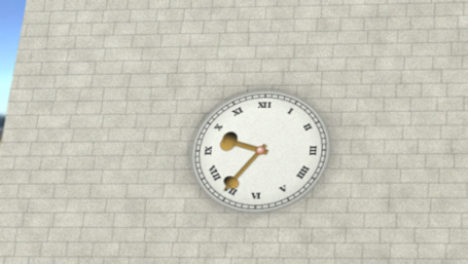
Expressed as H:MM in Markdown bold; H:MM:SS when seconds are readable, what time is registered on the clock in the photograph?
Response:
**9:36**
